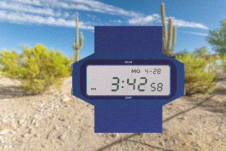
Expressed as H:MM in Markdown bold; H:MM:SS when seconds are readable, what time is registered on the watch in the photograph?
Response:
**3:42:58**
